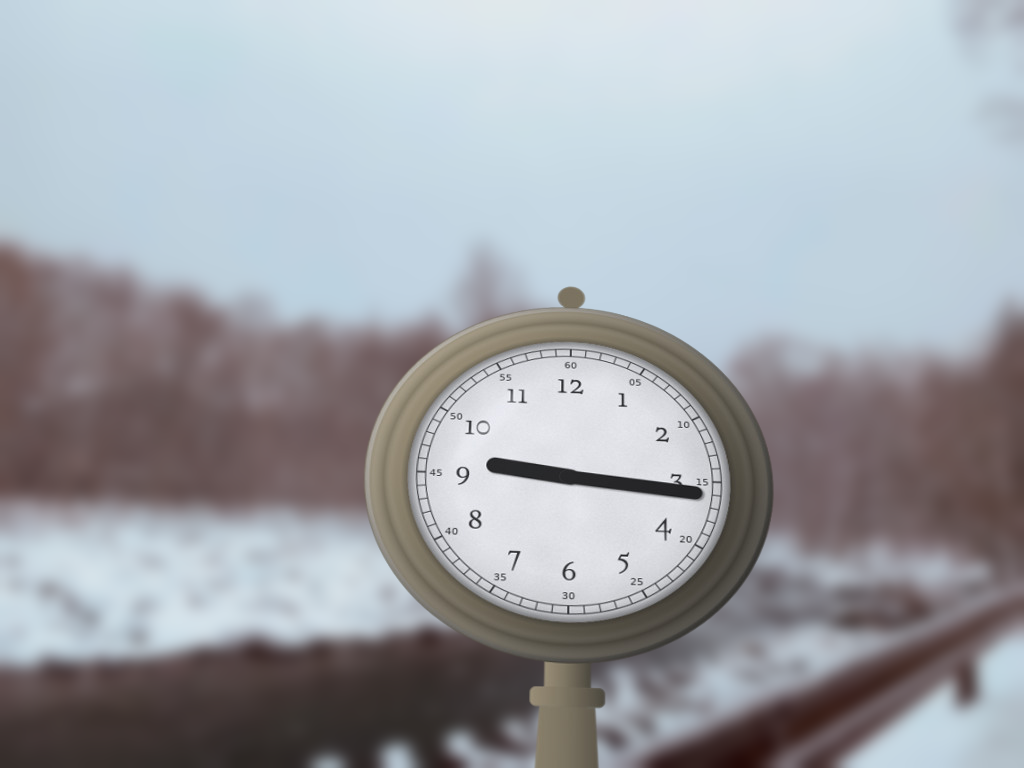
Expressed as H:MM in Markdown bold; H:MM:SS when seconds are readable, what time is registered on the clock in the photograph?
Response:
**9:16**
